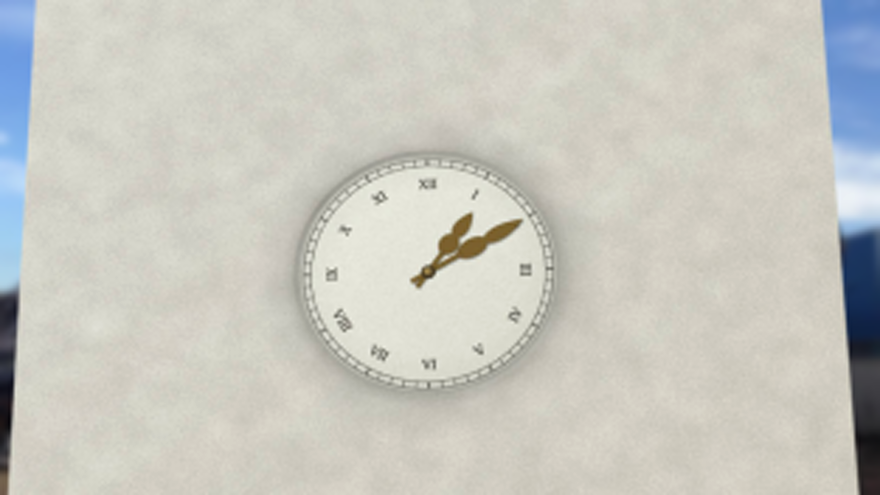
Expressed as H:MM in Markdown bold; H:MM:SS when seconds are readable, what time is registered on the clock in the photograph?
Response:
**1:10**
